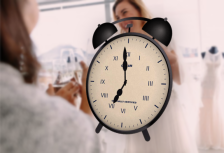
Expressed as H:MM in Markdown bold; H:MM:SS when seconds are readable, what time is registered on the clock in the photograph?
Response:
**6:59**
